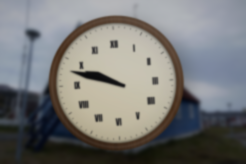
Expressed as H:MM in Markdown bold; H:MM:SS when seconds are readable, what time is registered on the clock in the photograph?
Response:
**9:48**
